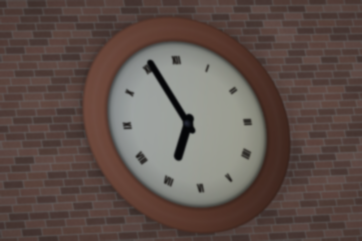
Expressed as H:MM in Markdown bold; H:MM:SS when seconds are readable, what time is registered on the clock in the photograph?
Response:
**6:56**
